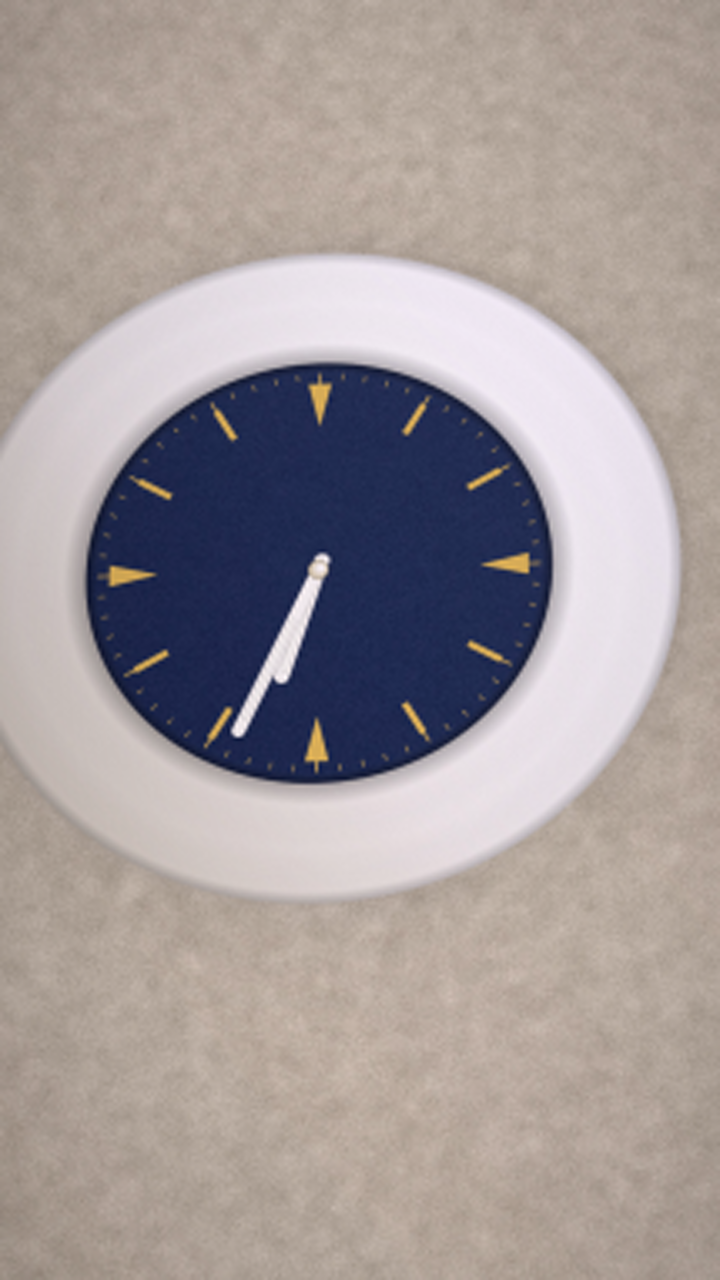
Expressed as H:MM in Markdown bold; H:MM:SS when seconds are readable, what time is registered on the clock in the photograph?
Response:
**6:34**
